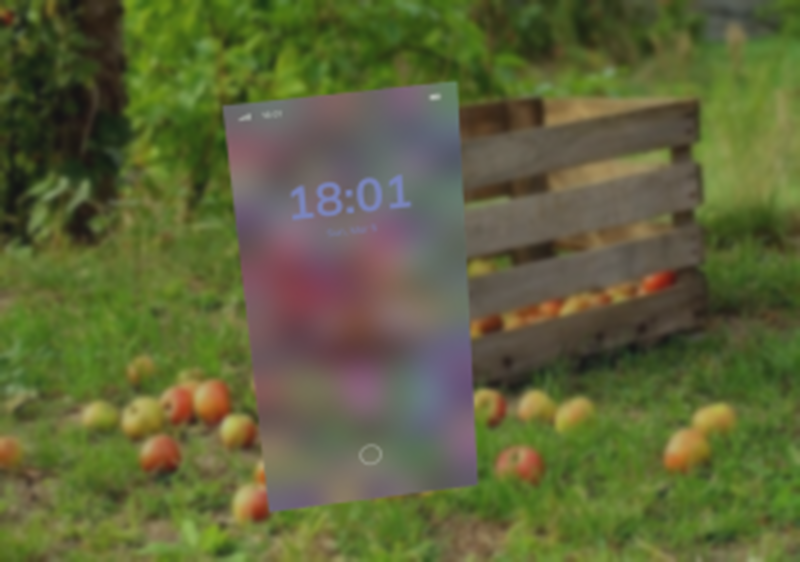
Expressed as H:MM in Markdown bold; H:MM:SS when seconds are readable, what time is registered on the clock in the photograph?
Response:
**18:01**
